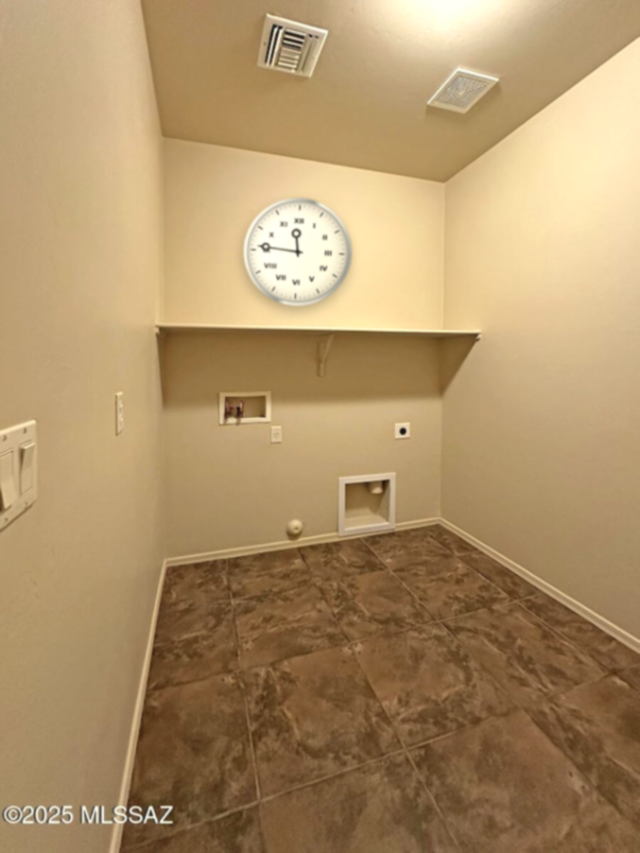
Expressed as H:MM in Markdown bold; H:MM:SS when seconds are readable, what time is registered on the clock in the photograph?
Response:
**11:46**
